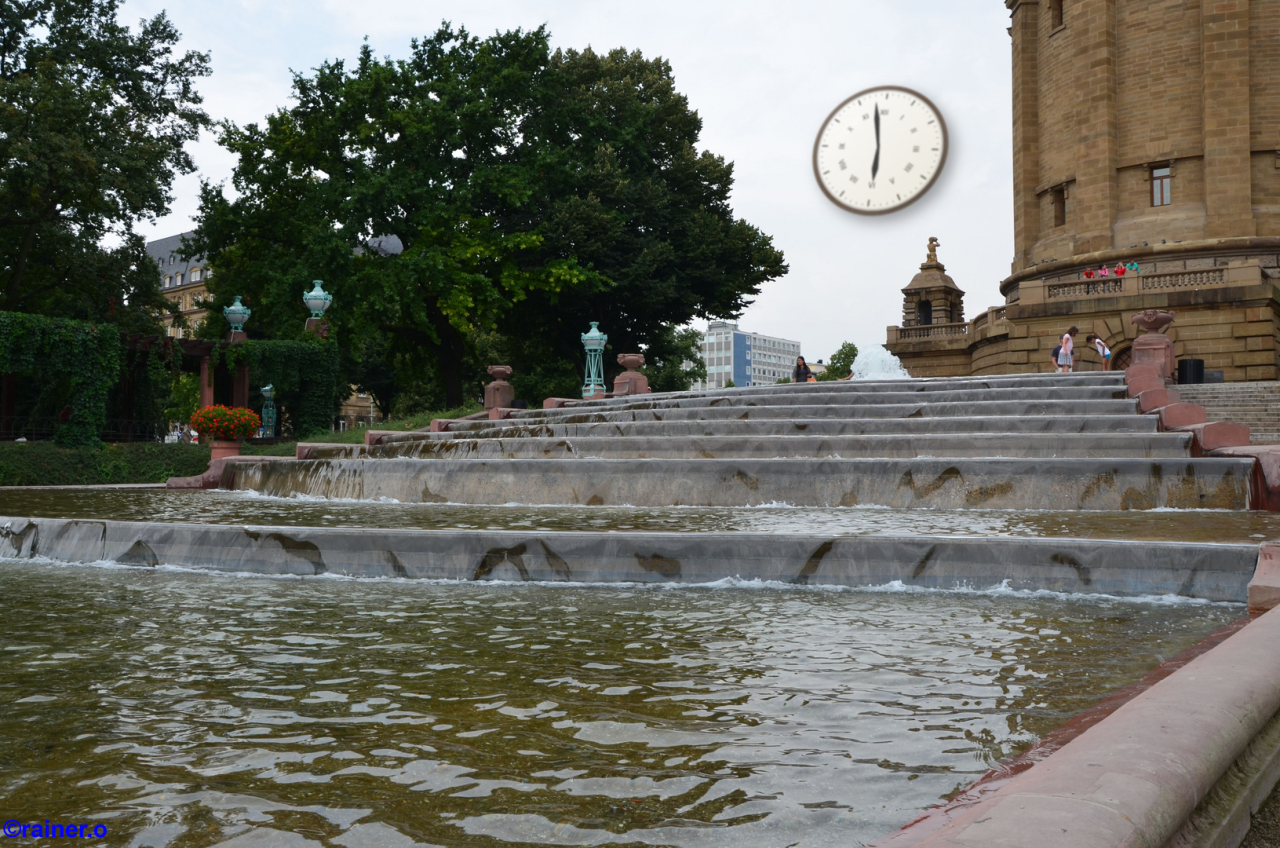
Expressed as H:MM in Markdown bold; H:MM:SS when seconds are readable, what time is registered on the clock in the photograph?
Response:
**5:58**
